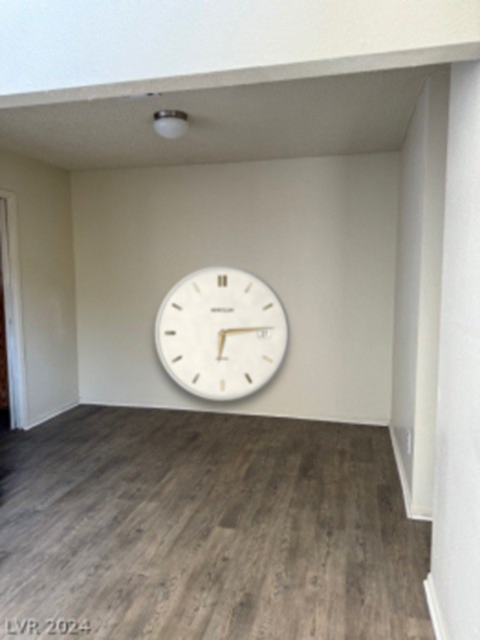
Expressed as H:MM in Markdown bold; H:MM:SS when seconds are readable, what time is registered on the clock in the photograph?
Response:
**6:14**
